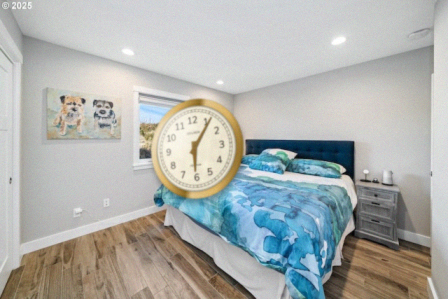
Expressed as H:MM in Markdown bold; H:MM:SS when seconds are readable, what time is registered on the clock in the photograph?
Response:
**6:06**
